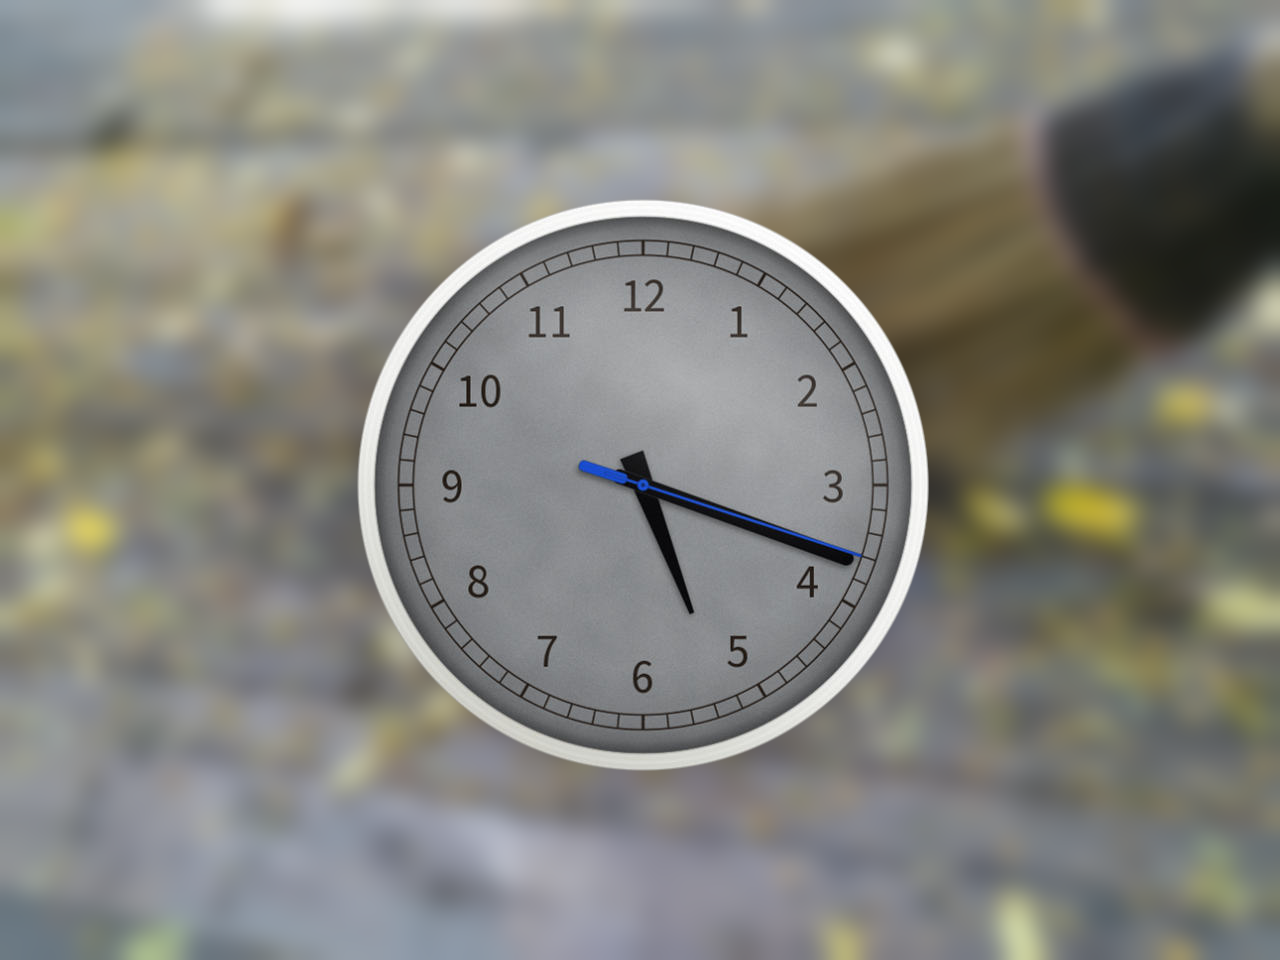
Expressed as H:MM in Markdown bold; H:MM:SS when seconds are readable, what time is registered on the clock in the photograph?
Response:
**5:18:18**
